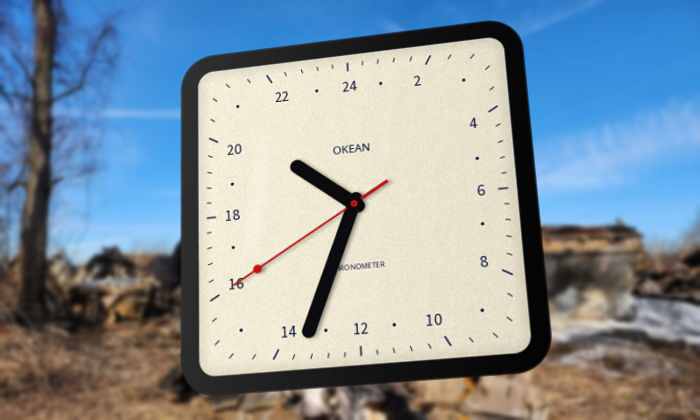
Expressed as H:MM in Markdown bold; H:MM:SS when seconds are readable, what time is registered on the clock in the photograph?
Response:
**20:33:40**
